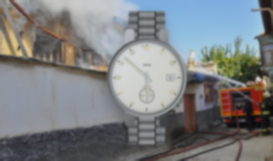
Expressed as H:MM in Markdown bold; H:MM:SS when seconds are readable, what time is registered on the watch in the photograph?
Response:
**5:52**
